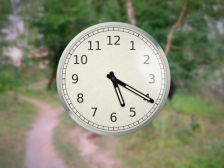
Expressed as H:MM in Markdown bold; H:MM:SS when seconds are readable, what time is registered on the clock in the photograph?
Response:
**5:20**
